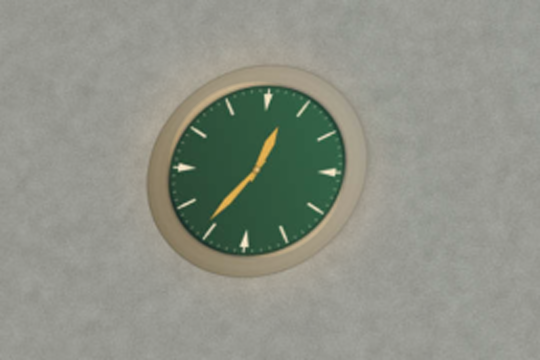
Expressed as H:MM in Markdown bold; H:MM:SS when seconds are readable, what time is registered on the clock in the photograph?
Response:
**12:36**
